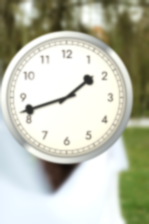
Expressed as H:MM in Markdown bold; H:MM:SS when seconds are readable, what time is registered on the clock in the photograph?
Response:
**1:42**
